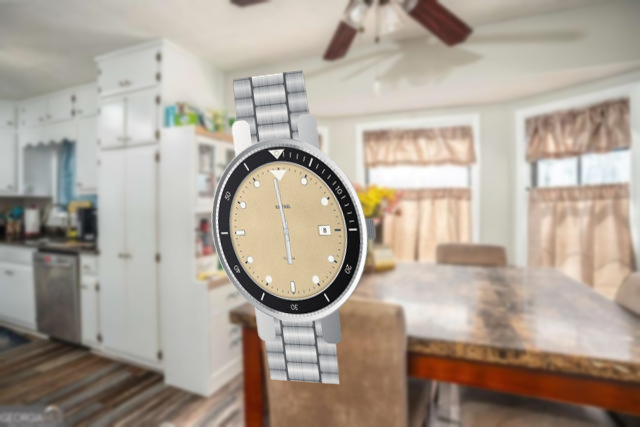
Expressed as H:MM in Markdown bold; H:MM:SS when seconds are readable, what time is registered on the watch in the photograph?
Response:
**5:59**
